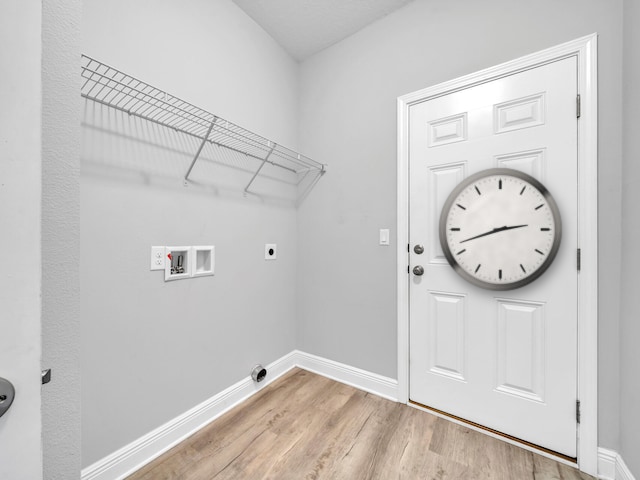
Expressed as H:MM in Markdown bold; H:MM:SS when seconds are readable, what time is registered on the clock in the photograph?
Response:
**2:42**
